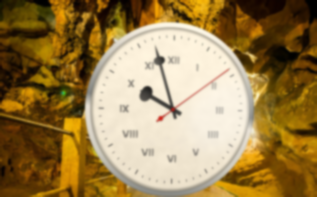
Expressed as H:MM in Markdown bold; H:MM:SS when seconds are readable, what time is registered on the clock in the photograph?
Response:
**9:57:09**
